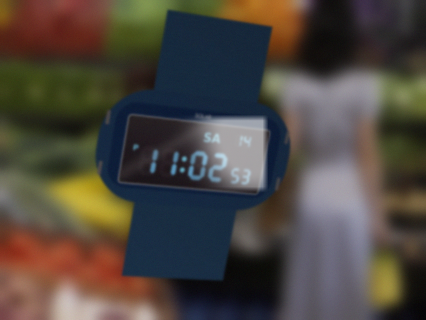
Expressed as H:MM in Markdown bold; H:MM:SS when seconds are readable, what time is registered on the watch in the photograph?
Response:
**11:02:53**
